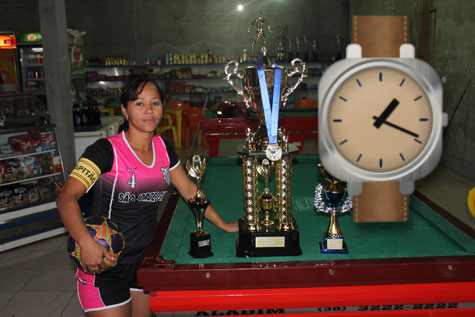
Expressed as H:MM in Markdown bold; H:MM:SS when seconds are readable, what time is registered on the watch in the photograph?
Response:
**1:19**
